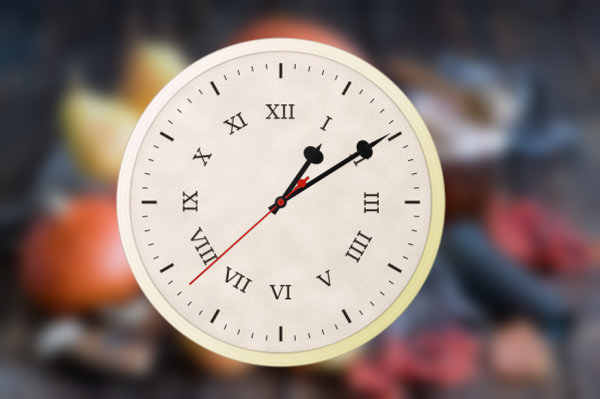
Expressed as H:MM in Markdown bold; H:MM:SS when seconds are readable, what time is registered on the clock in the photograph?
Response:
**1:09:38**
